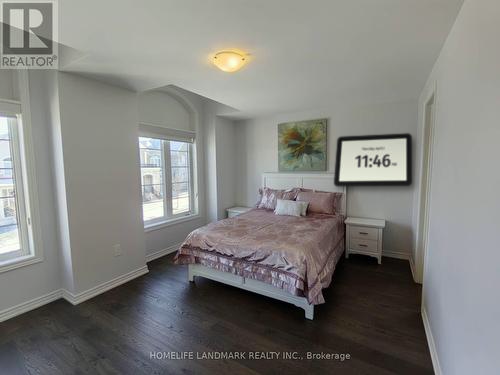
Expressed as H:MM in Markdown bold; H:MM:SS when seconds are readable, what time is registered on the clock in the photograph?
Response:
**11:46**
